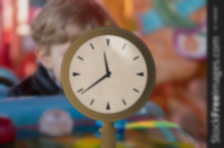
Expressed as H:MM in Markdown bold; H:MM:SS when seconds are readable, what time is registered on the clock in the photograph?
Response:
**11:39**
